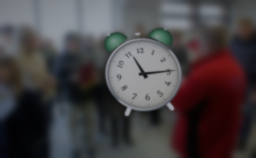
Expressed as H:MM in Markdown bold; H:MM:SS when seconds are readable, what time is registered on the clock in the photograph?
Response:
**11:15**
